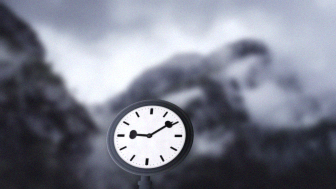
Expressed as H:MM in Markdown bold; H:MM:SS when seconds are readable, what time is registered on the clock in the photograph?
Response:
**9:09**
